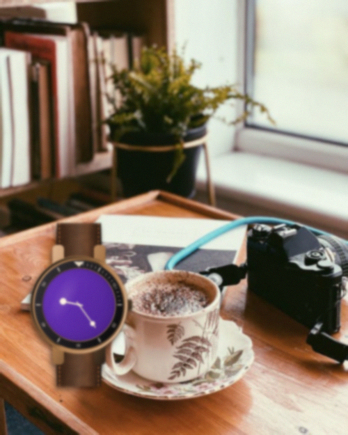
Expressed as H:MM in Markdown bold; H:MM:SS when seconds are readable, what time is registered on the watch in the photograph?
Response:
**9:24**
